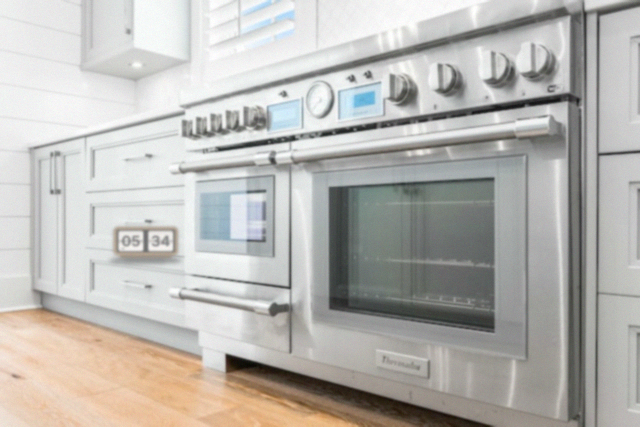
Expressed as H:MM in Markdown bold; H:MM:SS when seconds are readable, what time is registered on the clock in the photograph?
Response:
**5:34**
